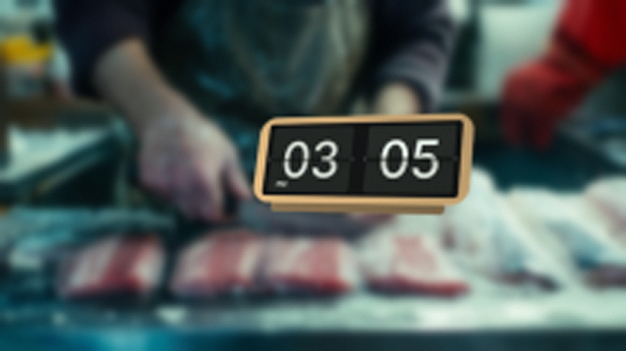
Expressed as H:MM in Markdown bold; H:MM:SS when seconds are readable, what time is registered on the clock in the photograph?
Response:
**3:05**
